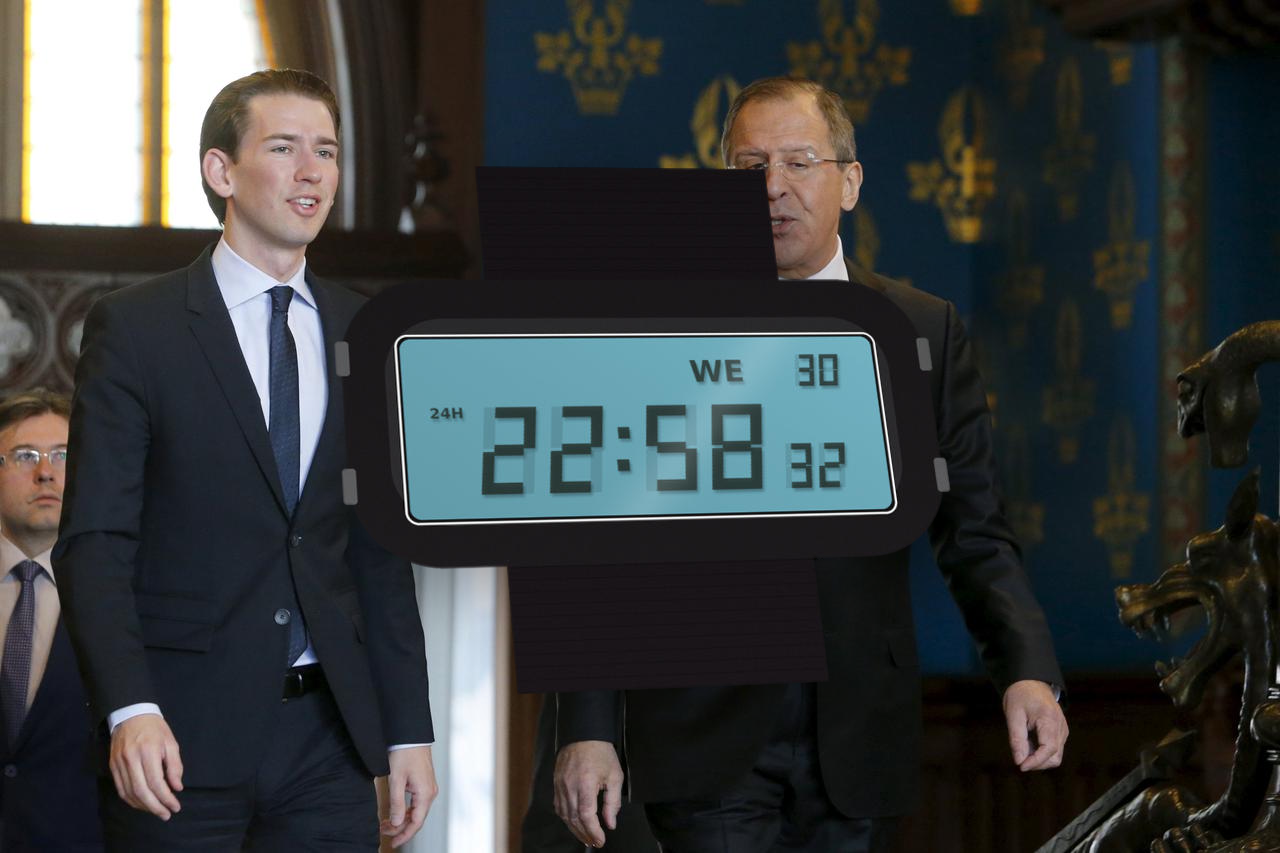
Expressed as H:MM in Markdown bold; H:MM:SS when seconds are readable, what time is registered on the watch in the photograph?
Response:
**22:58:32**
